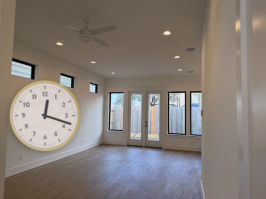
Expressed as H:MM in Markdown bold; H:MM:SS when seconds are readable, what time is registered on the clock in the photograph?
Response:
**12:18**
